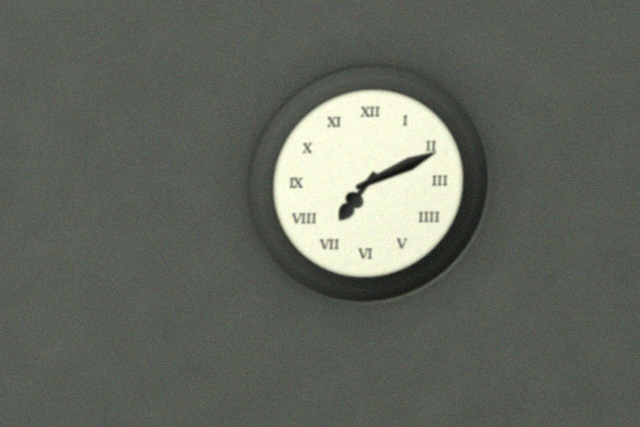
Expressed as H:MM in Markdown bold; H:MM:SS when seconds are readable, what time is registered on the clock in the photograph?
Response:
**7:11**
